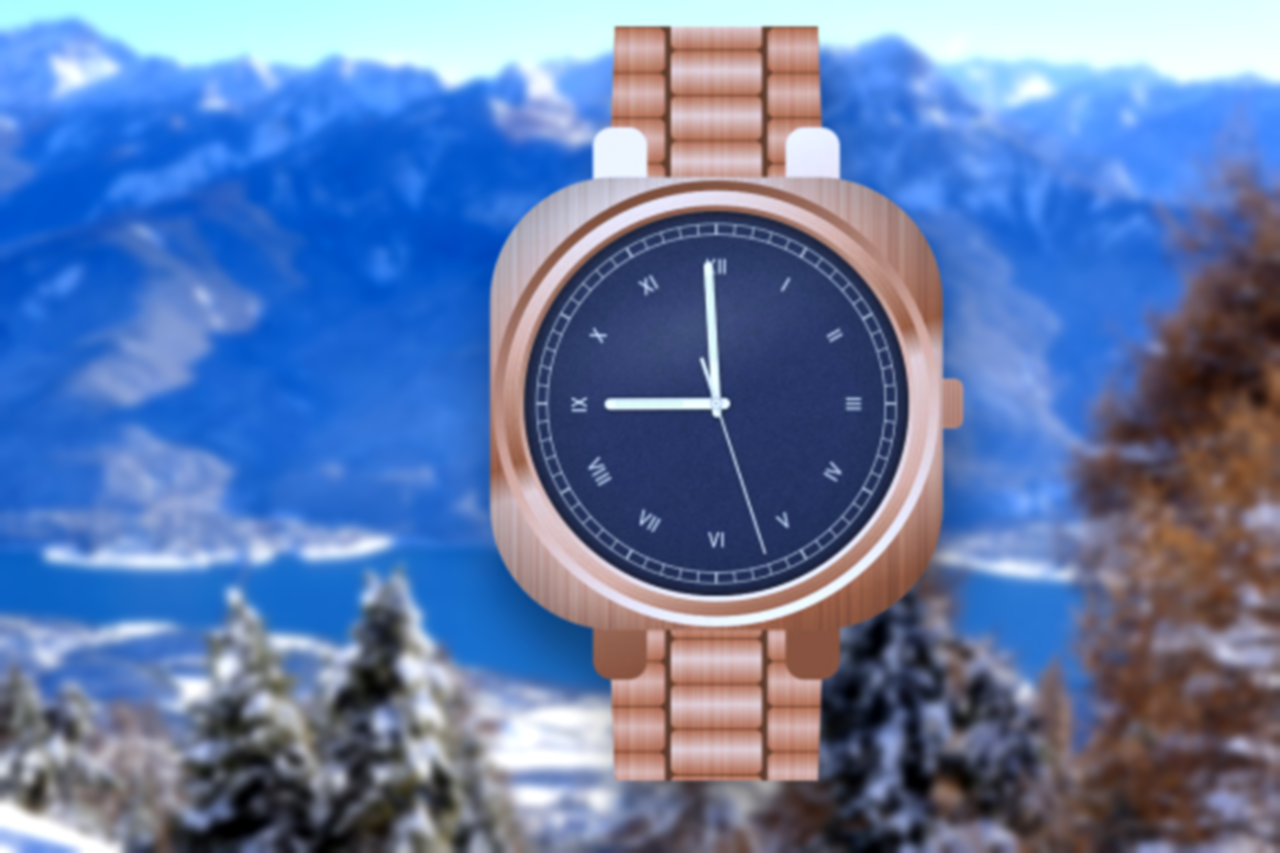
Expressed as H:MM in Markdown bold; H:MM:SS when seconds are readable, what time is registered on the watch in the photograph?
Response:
**8:59:27**
